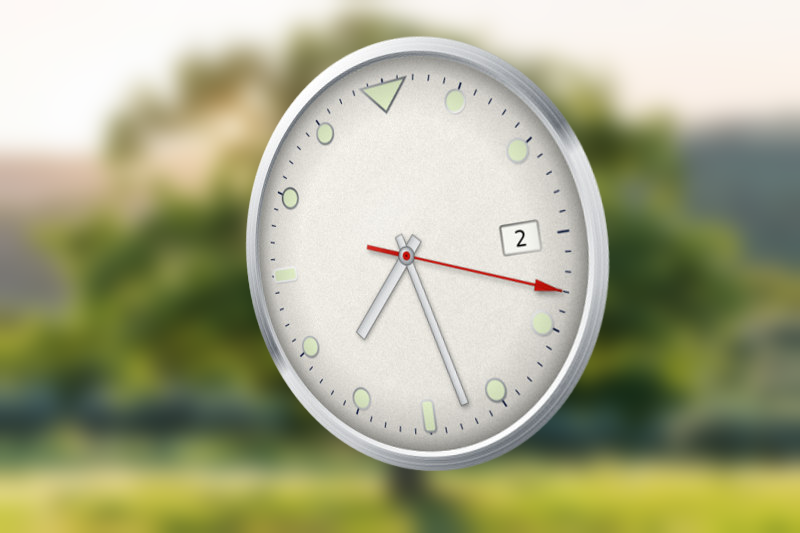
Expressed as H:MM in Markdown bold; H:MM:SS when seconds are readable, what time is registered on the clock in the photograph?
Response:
**7:27:18**
